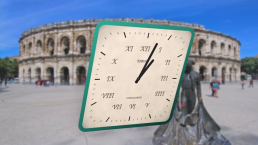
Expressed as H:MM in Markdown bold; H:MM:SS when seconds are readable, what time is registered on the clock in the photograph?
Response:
**1:03**
